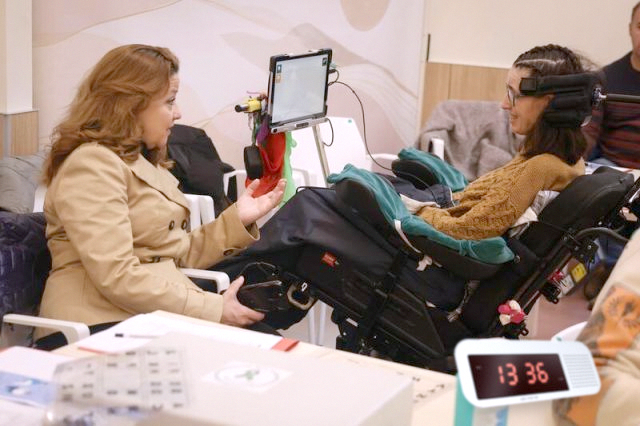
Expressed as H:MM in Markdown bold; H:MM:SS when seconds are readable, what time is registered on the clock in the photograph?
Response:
**13:36**
